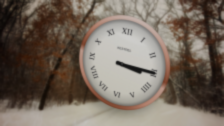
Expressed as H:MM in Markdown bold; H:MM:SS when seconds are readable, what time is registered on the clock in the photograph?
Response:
**3:15**
